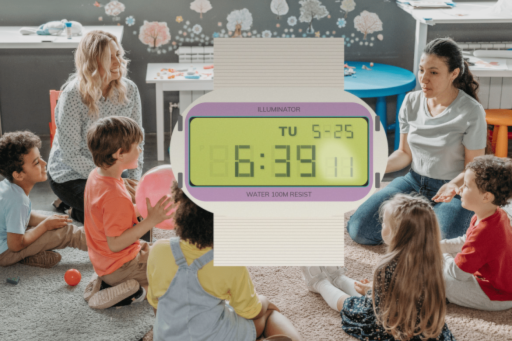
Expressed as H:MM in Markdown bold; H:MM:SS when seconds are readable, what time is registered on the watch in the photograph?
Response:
**6:39:11**
